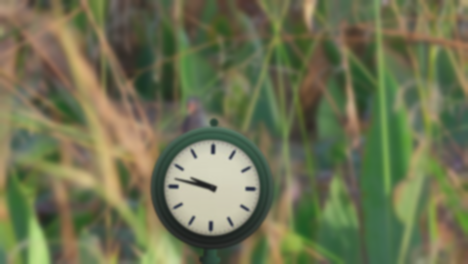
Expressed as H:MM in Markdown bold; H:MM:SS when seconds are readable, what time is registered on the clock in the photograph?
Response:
**9:47**
